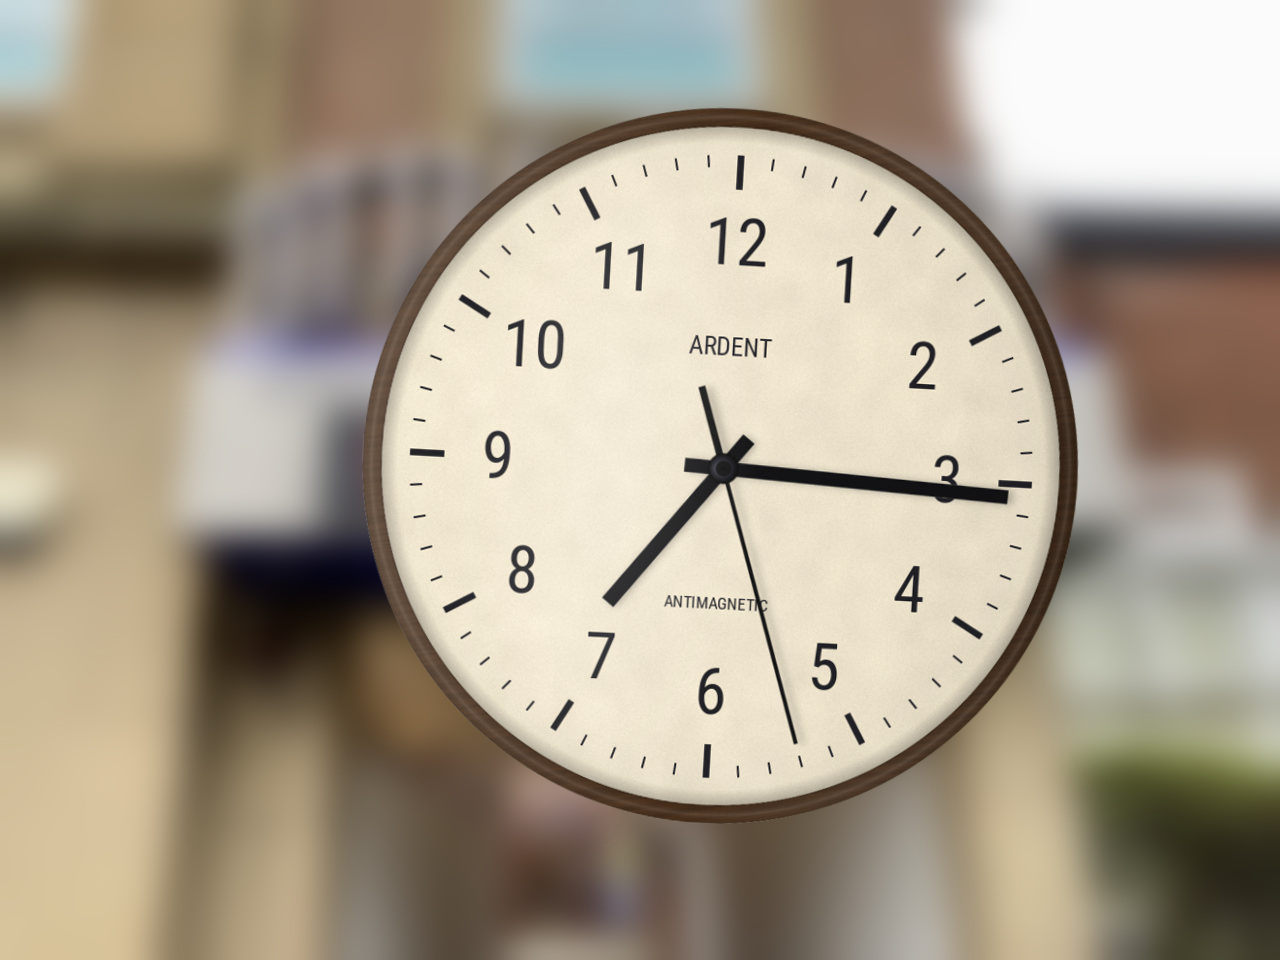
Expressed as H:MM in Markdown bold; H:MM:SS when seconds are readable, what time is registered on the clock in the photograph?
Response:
**7:15:27**
